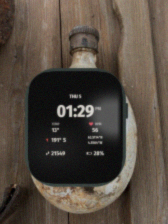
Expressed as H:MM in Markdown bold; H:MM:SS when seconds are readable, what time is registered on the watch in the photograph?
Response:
**1:29**
